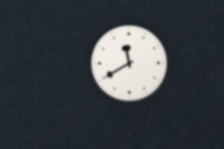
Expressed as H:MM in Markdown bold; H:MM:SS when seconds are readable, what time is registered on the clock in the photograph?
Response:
**11:40**
